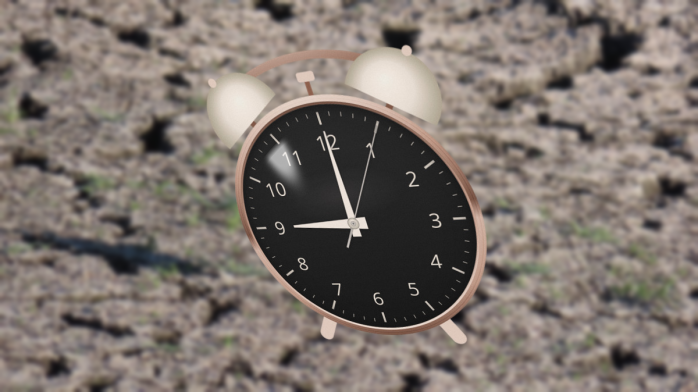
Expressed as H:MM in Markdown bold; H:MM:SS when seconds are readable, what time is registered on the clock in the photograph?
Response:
**9:00:05**
